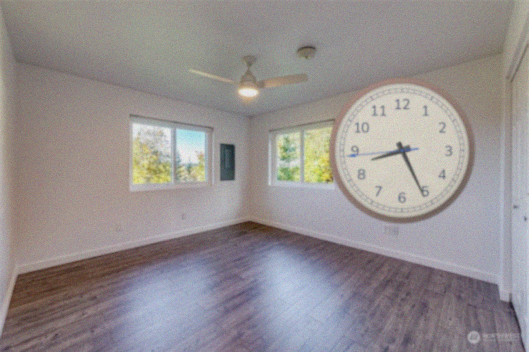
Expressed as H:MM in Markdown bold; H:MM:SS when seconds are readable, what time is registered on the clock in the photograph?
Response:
**8:25:44**
